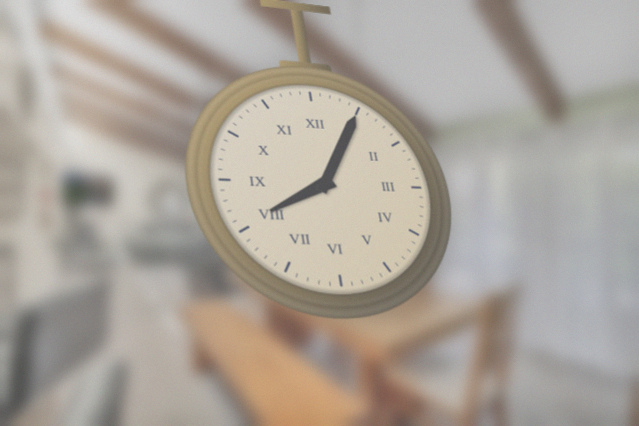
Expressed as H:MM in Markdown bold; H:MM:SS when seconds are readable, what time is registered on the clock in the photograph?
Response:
**8:05**
